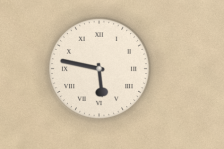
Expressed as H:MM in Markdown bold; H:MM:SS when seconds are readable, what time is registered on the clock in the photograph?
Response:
**5:47**
